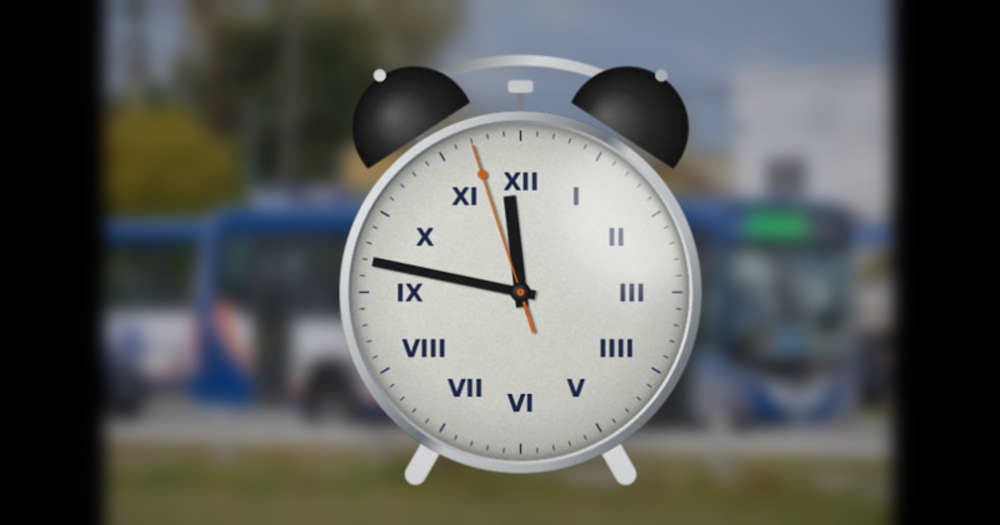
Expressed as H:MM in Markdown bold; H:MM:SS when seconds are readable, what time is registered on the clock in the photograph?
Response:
**11:46:57**
